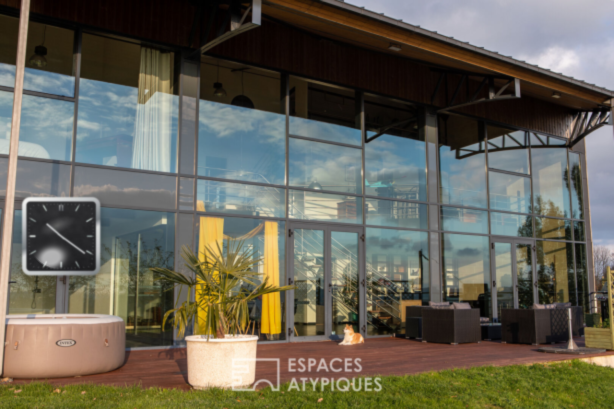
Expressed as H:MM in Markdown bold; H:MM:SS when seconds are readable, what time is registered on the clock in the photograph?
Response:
**10:21**
